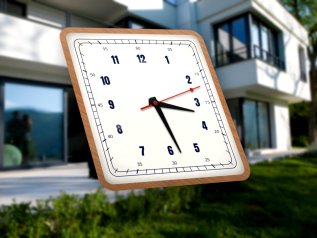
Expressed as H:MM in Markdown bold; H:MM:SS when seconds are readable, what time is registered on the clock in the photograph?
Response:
**3:28:12**
